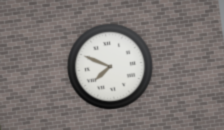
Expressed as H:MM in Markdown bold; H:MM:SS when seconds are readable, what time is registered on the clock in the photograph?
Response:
**7:50**
